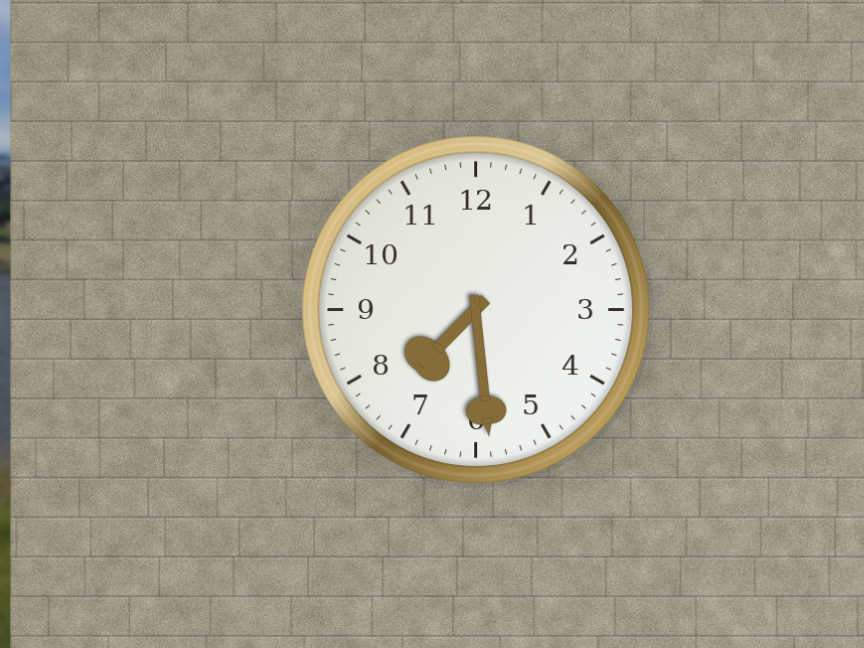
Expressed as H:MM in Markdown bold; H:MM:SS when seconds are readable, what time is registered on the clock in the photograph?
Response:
**7:29**
